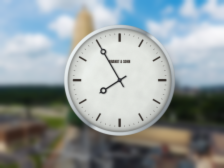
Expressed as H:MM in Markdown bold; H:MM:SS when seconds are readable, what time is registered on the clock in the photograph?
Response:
**7:55**
